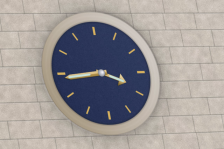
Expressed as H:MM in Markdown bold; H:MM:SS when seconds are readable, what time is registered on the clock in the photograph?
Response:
**3:44**
